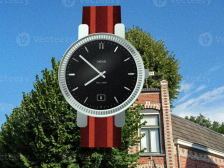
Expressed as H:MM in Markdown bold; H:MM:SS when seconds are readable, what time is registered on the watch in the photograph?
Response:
**7:52**
